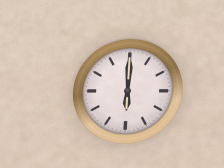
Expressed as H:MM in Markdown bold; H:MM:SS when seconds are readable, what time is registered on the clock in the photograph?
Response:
**6:00**
